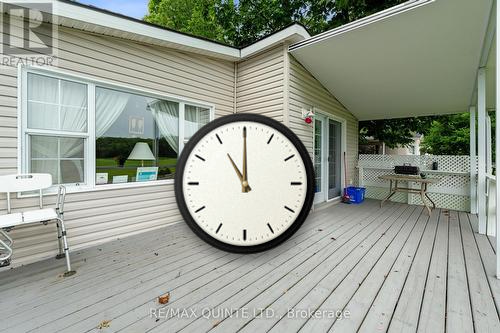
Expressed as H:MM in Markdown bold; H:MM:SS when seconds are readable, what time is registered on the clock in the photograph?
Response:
**11:00**
